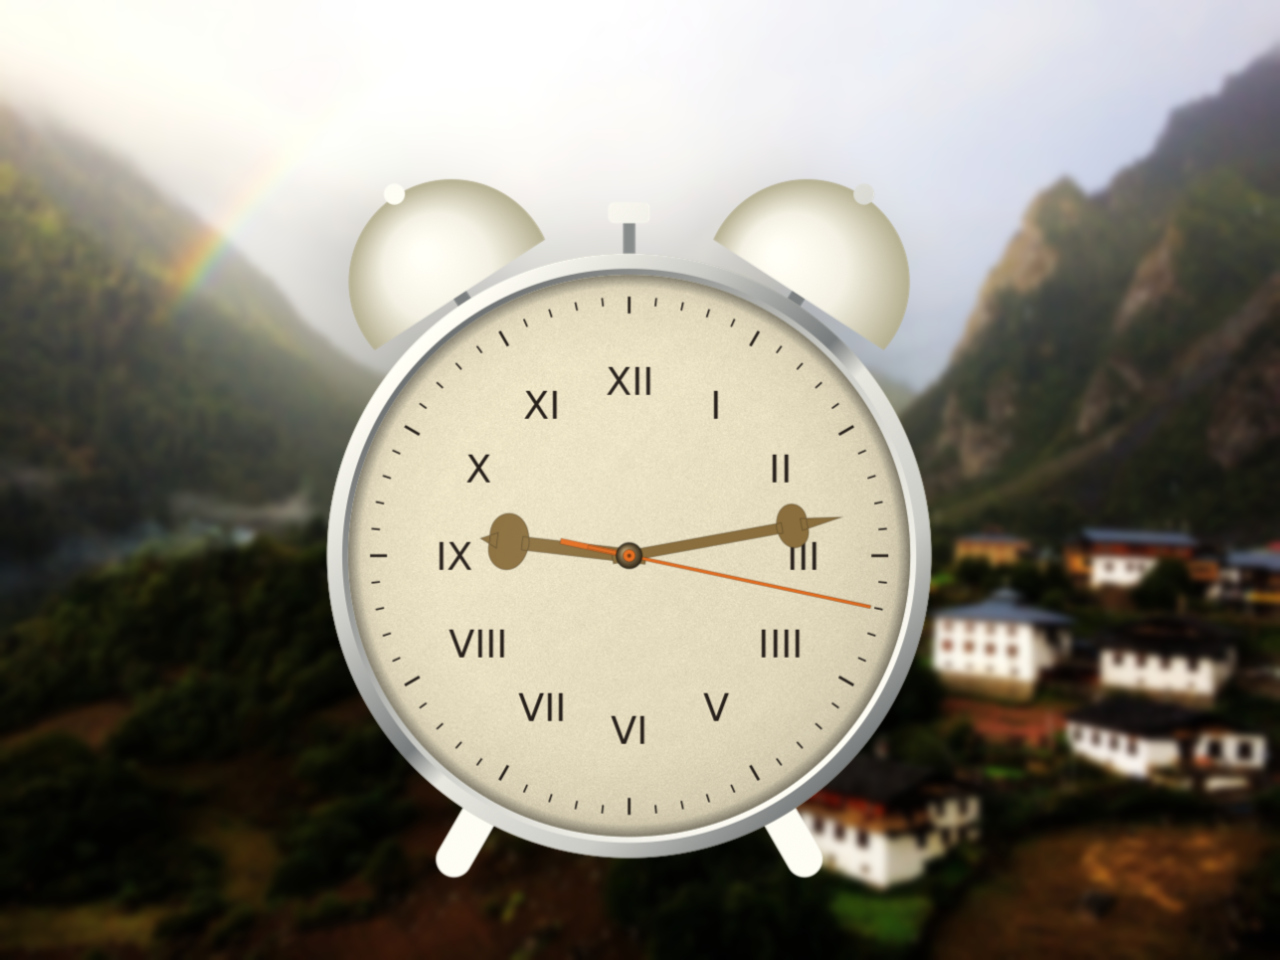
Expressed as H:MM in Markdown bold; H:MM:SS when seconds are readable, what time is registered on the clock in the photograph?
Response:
**9:13:17**
